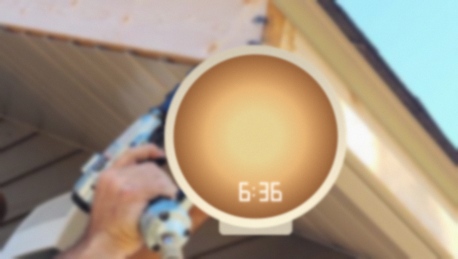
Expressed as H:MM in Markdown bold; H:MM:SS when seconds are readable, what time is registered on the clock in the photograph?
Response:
**6:36**
